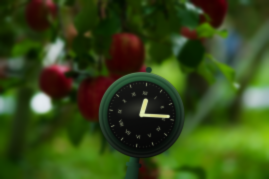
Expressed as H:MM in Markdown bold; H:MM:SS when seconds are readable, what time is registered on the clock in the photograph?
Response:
**12:14**
